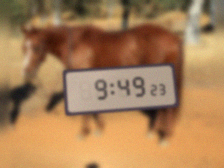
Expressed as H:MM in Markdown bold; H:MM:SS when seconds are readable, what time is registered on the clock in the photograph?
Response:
**9:49:23**
